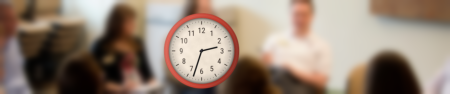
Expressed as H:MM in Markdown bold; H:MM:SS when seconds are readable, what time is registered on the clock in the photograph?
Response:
**2:33**
